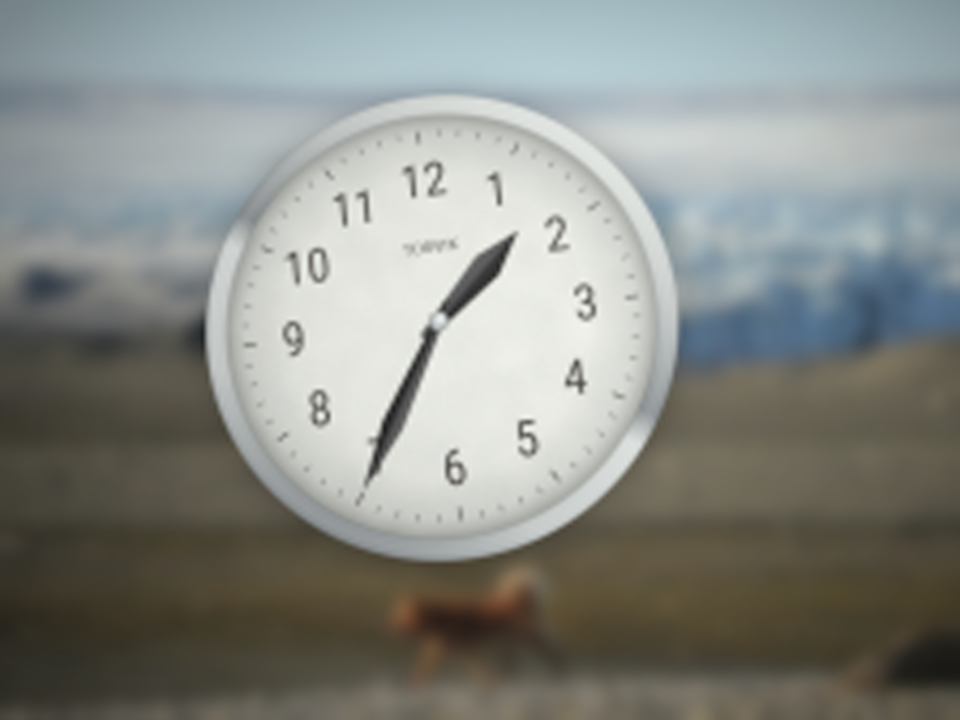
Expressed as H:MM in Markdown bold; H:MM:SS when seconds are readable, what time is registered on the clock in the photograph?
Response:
**1:35**
